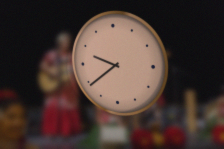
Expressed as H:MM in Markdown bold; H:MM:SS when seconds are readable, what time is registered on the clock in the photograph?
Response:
**9:39**
